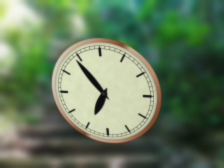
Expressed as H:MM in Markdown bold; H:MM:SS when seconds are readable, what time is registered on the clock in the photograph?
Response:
**6:54**
